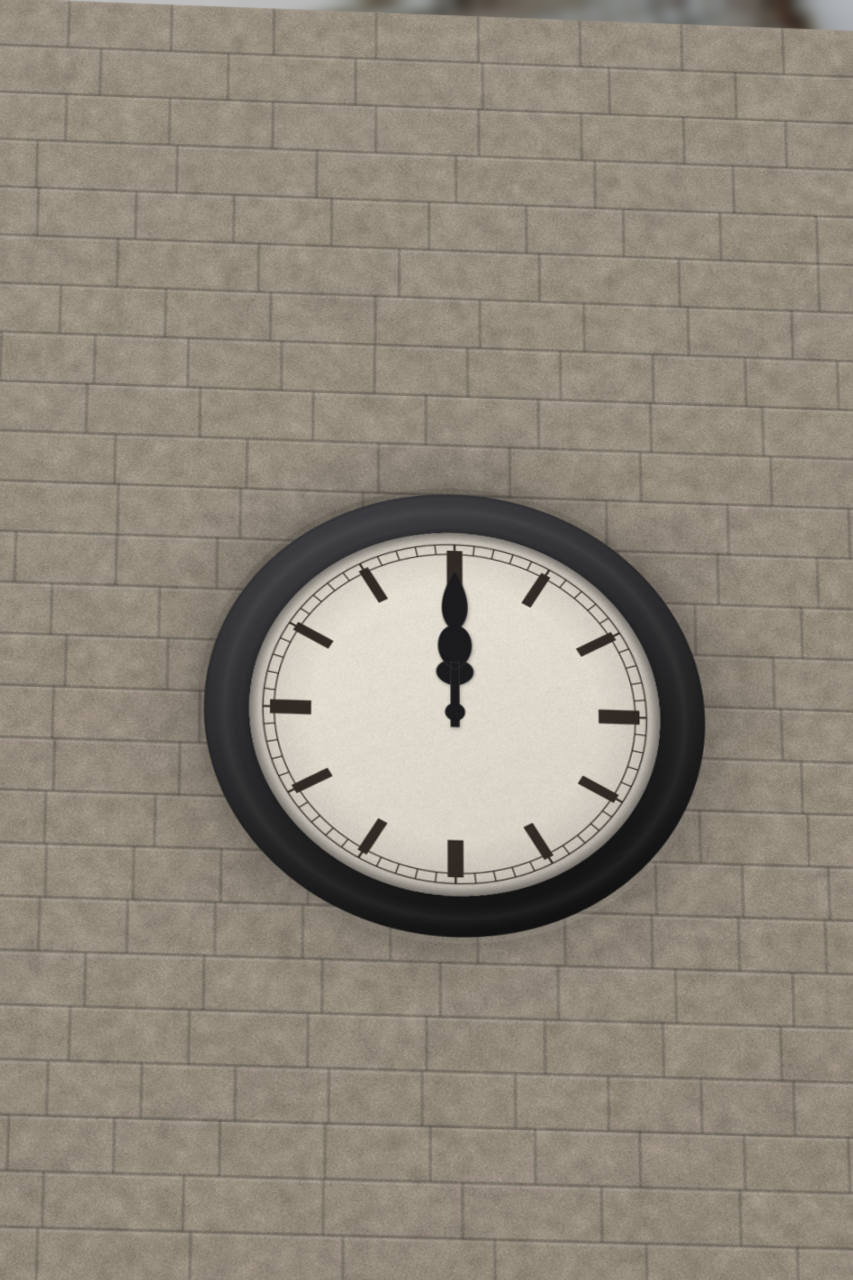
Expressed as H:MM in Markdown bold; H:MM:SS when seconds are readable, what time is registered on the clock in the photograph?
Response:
**12:00**
